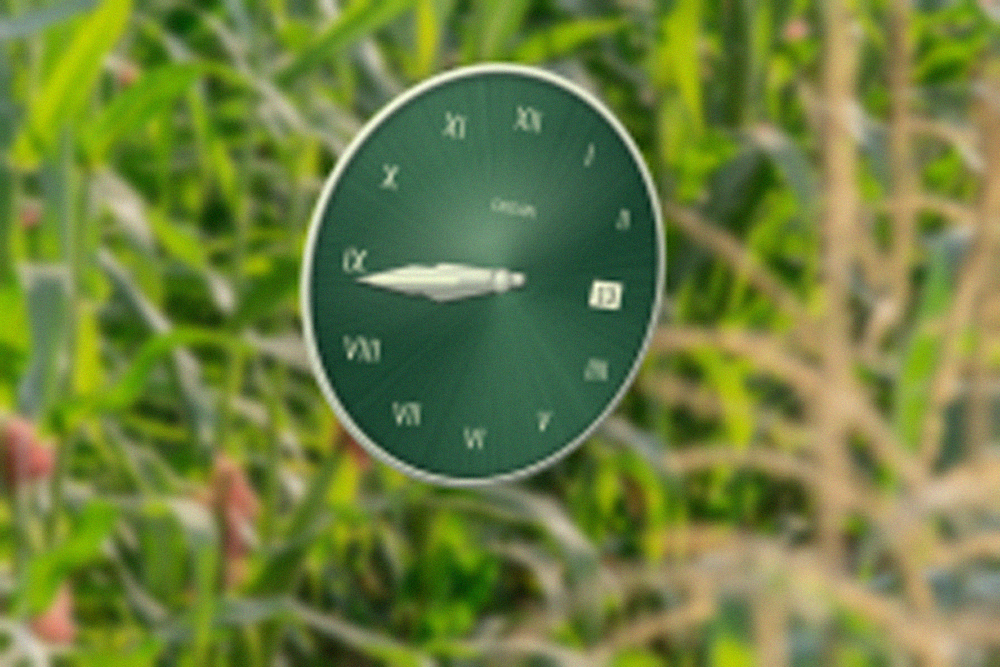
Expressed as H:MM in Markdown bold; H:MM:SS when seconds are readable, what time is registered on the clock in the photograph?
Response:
**8:44**
